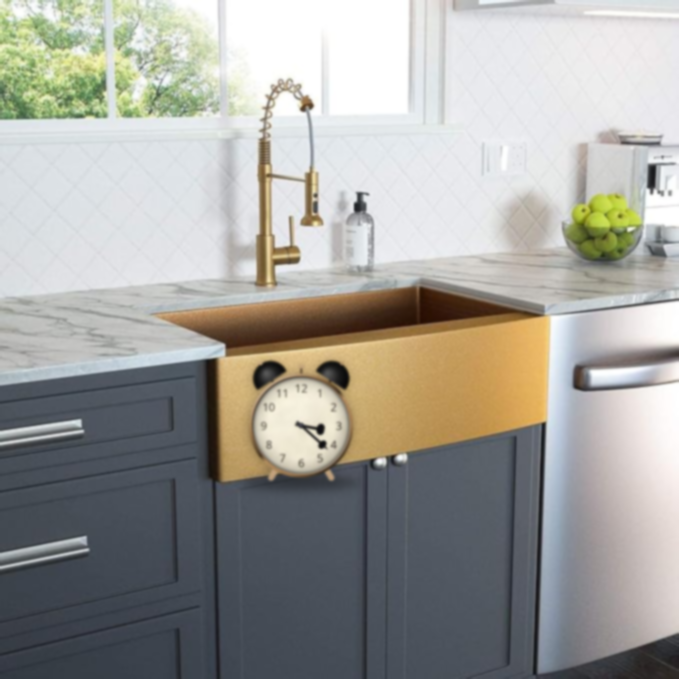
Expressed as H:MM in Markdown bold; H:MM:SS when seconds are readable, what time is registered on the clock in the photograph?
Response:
**3:22**
